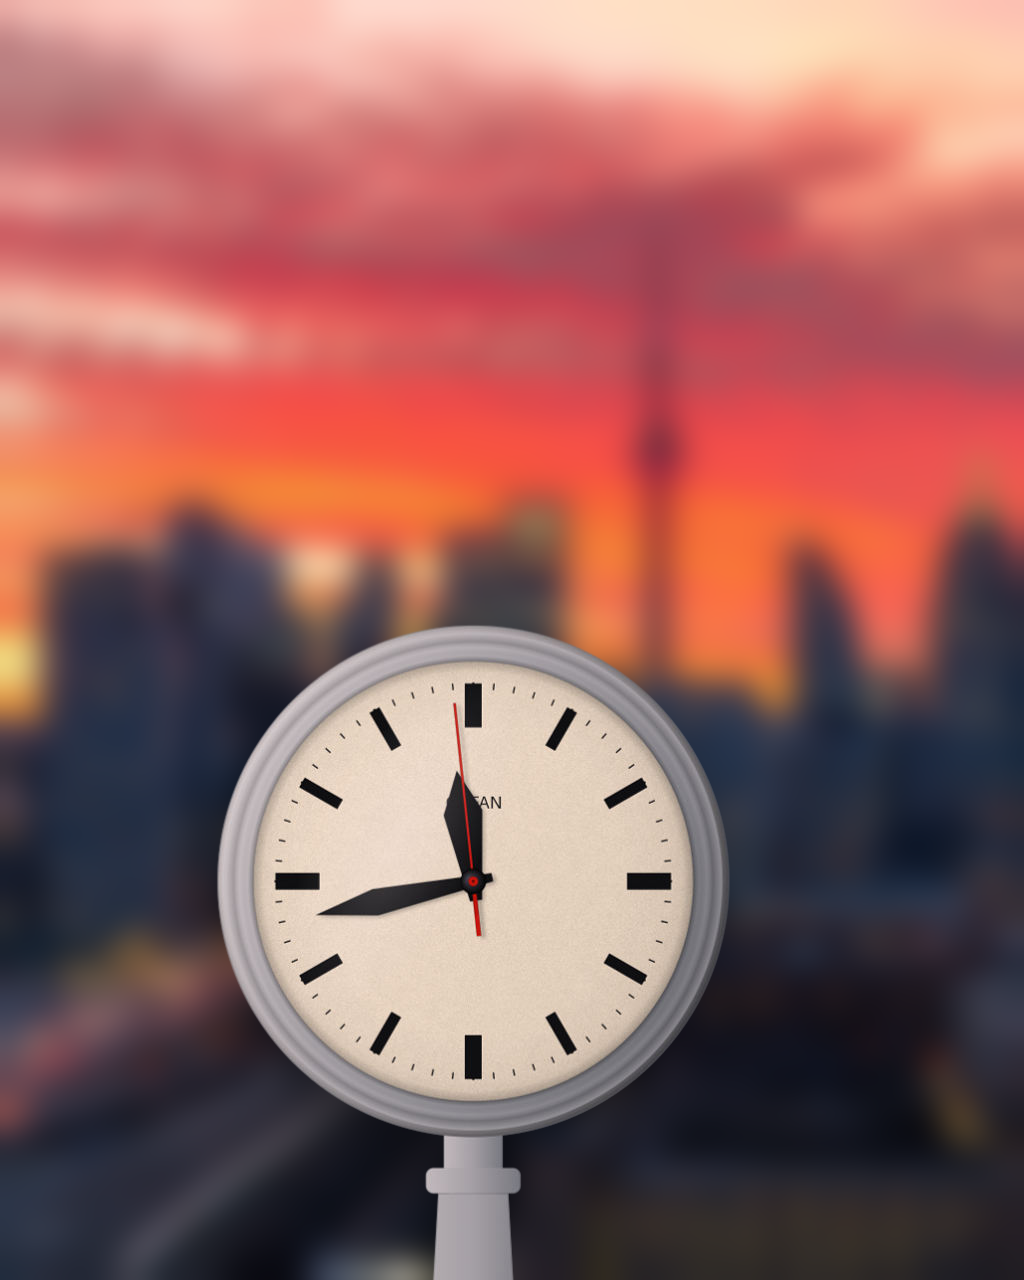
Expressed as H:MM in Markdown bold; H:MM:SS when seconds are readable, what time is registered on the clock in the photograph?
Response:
**11:42:59**
